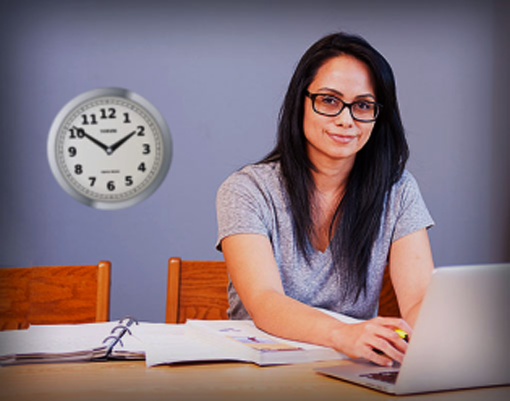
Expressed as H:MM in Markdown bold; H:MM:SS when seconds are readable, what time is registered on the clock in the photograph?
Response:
**1:51**
